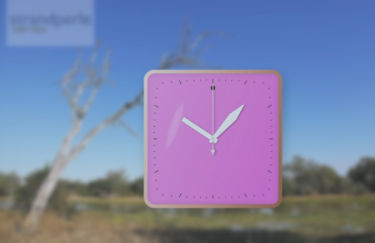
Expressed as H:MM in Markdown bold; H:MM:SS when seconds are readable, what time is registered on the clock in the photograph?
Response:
**10:07:00**
